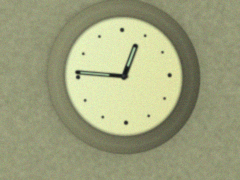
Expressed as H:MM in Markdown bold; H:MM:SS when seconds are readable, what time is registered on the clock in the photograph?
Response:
**12:46**
